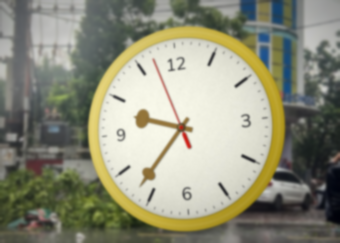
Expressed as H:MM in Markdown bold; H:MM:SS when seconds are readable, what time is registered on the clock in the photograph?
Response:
**9:36:57**
